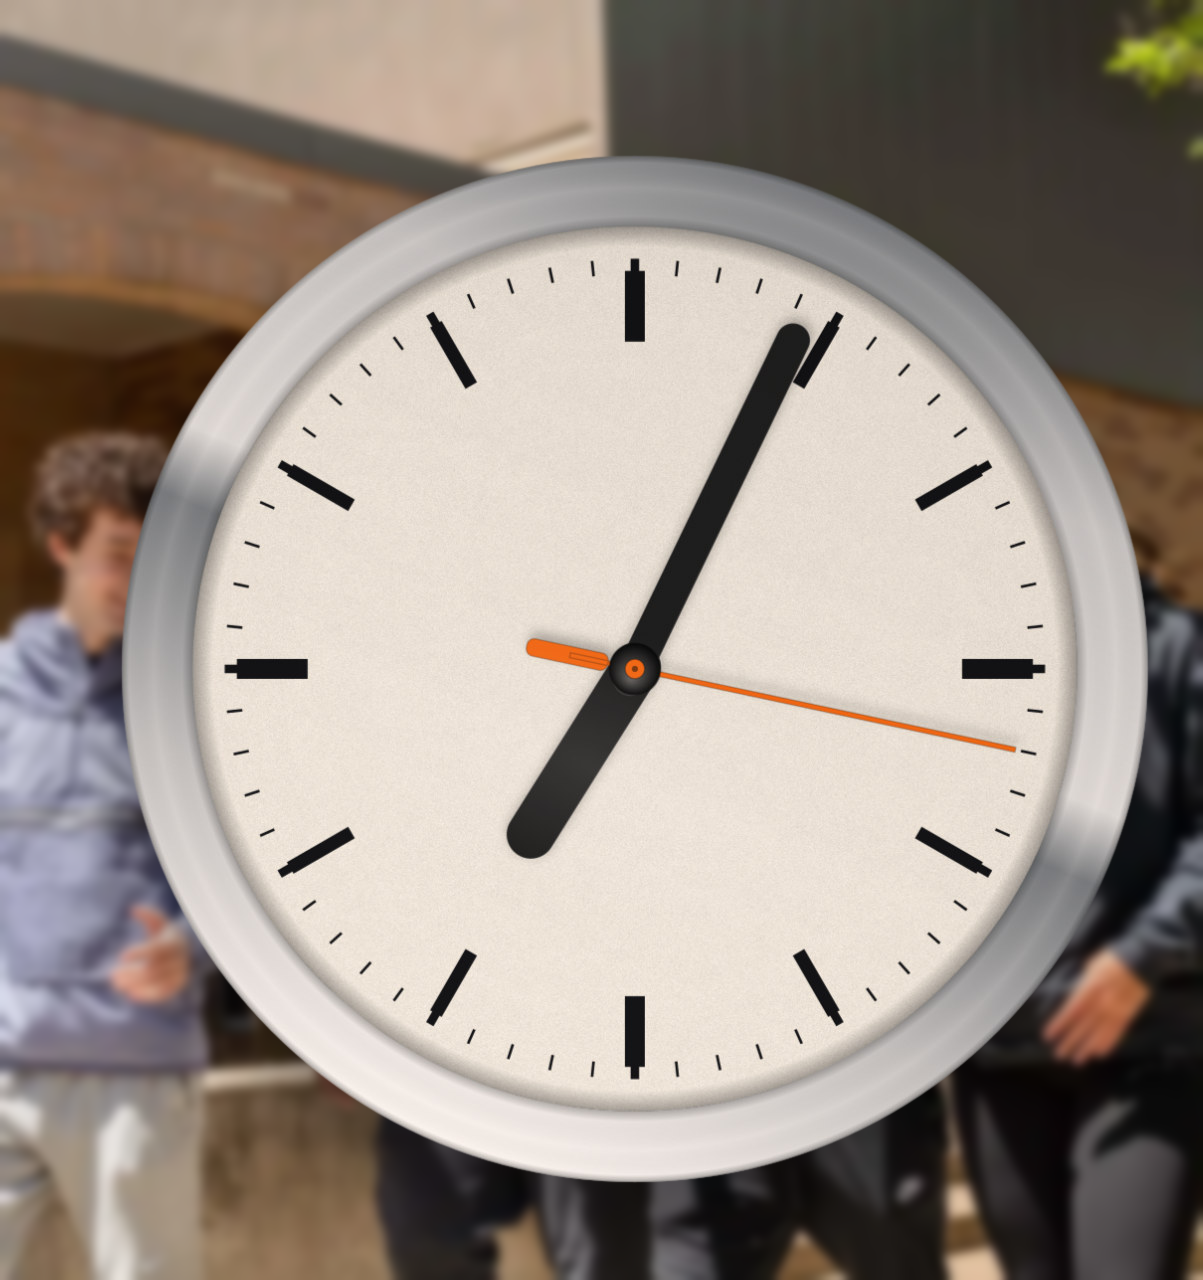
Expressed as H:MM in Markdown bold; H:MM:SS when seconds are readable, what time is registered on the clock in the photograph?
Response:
**7:04:17**
